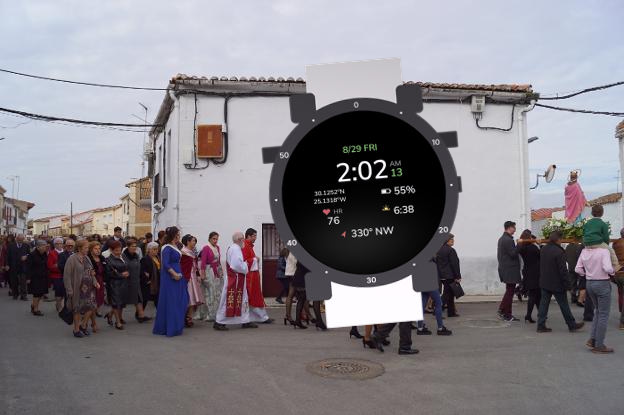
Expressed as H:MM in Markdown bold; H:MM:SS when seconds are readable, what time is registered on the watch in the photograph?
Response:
**2:02:13**
